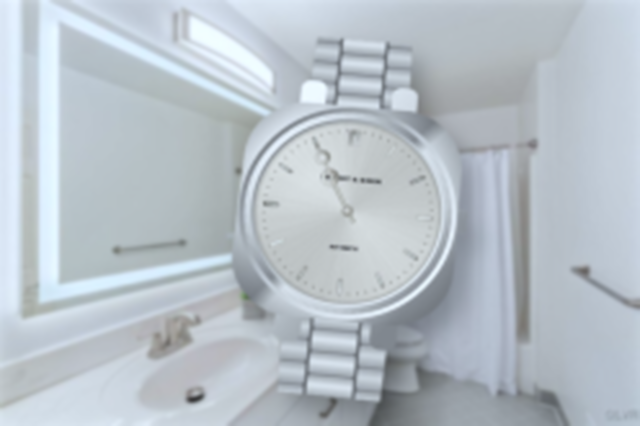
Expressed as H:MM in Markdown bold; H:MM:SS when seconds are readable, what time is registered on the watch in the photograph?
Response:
**10:55**
